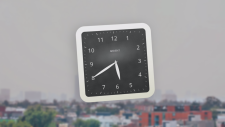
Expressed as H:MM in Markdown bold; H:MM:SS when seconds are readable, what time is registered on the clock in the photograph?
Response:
**5:40**
